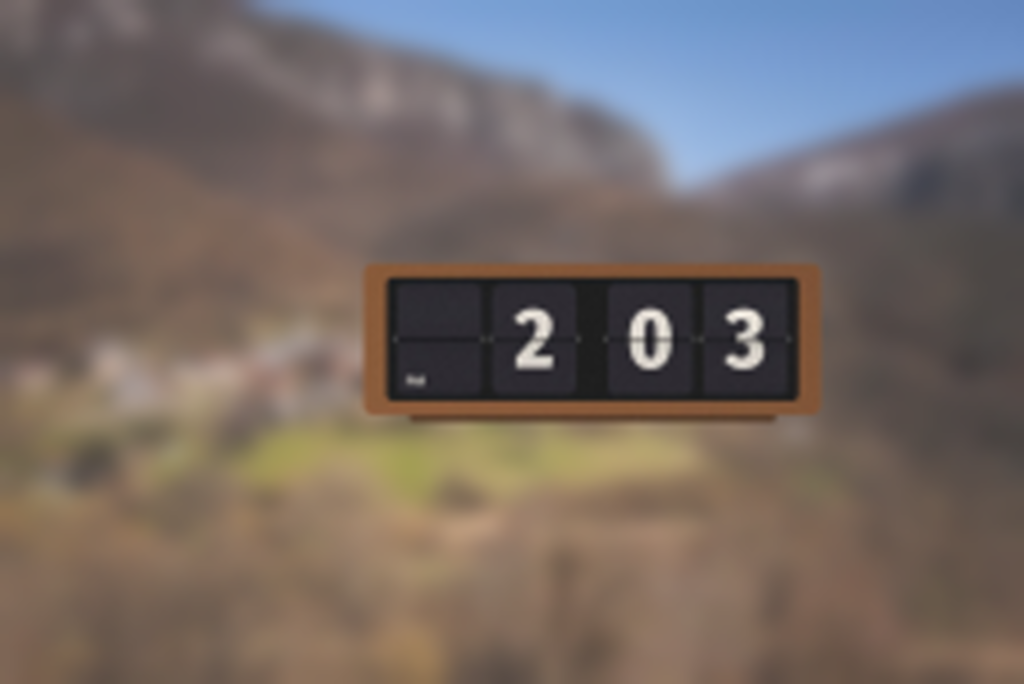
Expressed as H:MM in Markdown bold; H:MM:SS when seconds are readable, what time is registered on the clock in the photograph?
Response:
**2:03**
